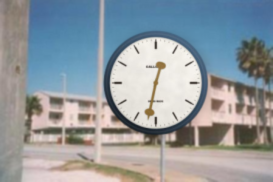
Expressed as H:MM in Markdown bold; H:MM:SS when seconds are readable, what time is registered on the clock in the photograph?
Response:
**12:32**
